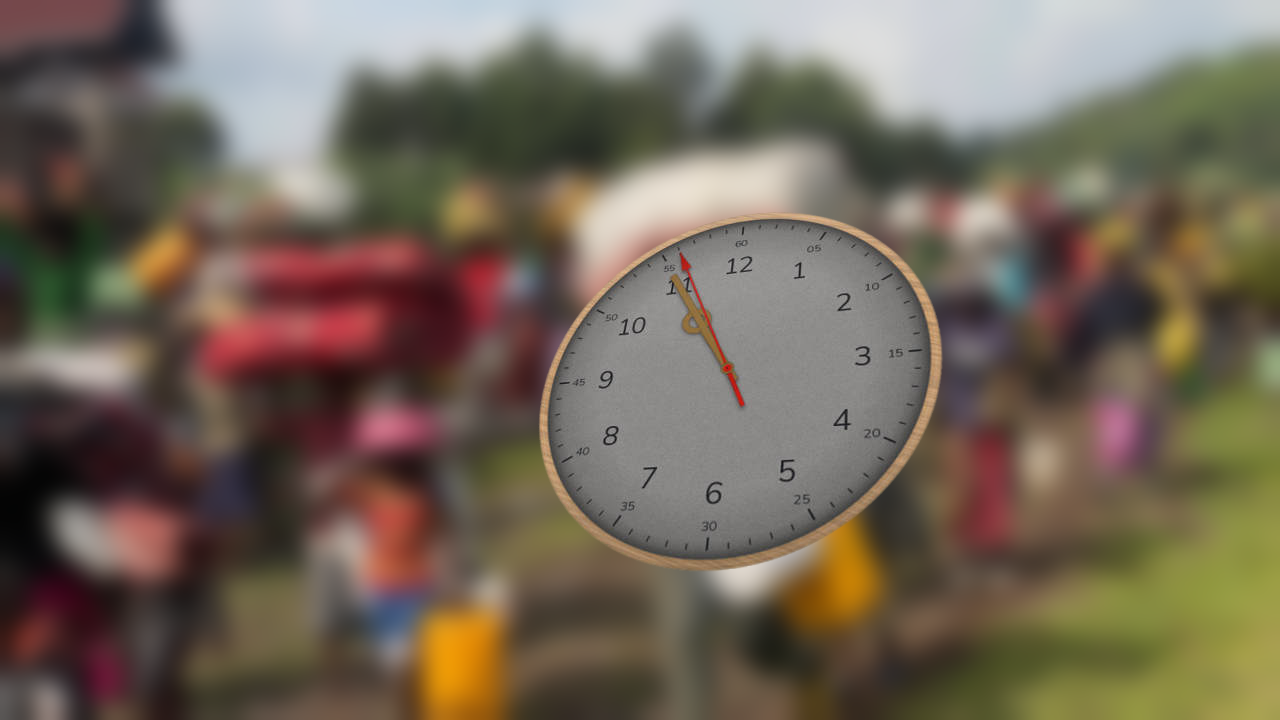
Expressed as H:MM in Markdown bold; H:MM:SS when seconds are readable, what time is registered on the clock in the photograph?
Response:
**10:54:56**
